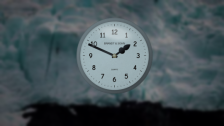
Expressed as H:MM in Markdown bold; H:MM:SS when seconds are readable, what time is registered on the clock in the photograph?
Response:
**1:49**
